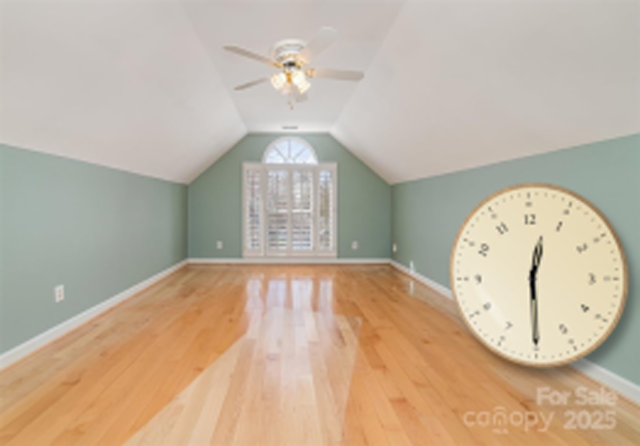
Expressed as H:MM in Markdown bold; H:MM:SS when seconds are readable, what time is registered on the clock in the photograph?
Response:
**12:30**
